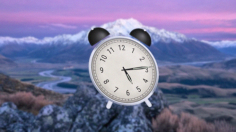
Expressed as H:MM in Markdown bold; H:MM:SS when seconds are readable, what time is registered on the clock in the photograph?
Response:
**5:14**
